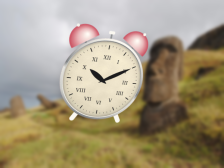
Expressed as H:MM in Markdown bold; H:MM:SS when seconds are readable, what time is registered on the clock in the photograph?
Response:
**10:10**
